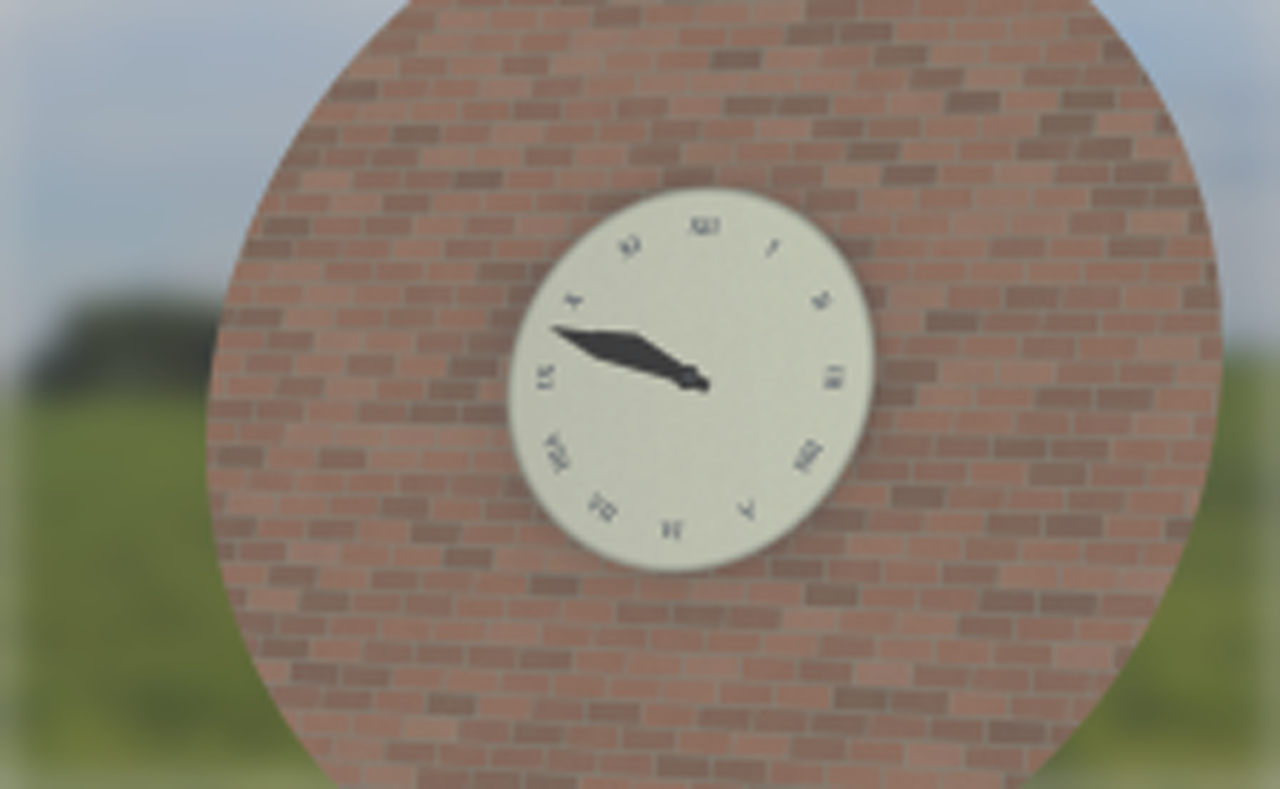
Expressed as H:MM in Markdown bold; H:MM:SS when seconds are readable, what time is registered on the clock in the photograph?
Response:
**9:48**
